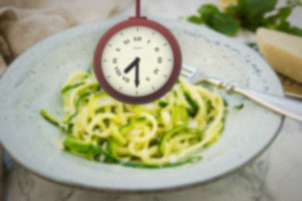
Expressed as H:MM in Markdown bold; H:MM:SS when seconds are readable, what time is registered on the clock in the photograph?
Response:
**7:30**
